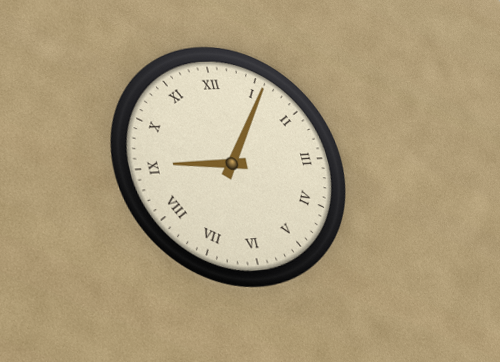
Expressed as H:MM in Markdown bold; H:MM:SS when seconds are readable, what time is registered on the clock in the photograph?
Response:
**9:06**
